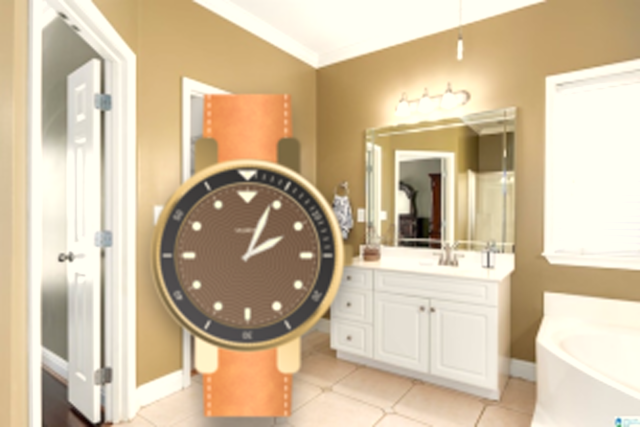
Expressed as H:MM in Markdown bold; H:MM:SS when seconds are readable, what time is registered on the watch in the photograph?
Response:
**2:04**
